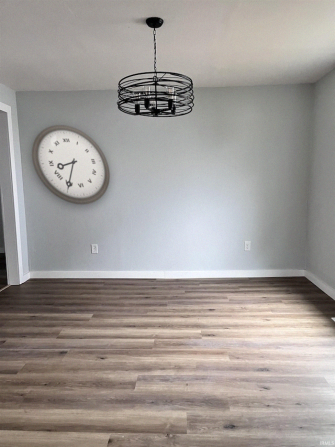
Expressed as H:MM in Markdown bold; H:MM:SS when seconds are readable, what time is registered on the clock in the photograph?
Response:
**8:35**
